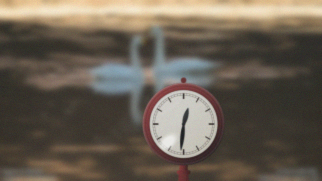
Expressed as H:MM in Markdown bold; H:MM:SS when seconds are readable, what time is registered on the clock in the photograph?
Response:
**12:31**
